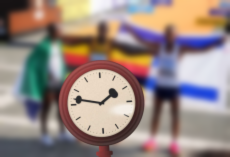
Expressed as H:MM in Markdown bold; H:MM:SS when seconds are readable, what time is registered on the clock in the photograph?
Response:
**1:47**
